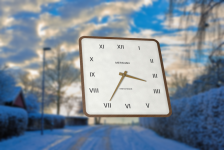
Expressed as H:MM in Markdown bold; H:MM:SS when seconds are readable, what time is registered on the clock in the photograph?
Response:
**3:35**
